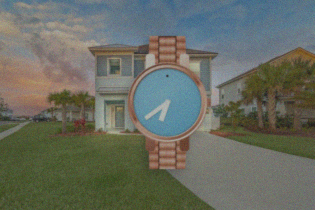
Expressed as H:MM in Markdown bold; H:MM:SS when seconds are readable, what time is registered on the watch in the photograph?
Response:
**6:39**
